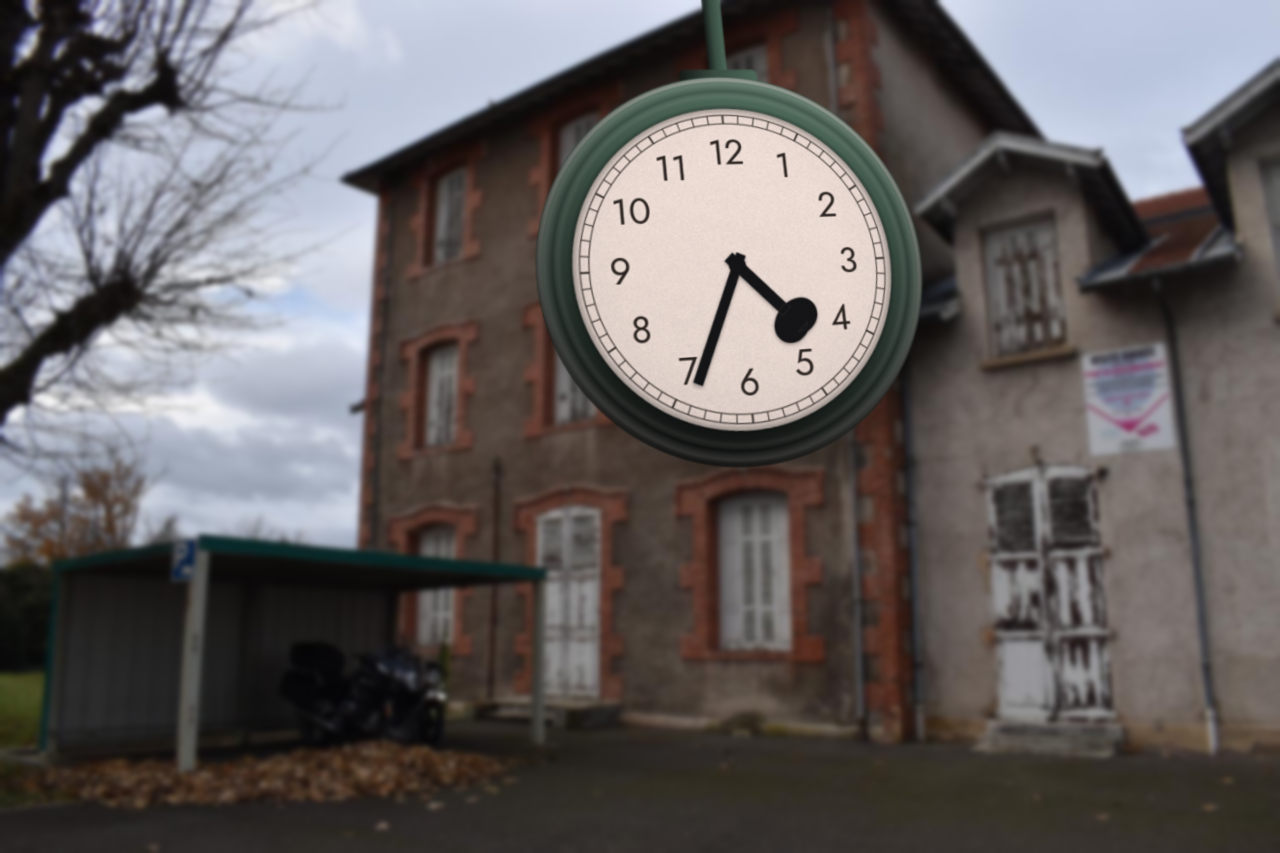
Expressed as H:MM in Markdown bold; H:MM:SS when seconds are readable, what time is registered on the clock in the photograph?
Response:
**4:34**
